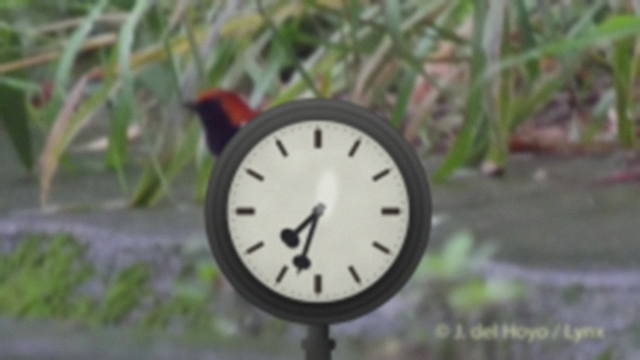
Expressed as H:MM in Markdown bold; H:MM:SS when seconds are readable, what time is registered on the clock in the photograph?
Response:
**7:33**
